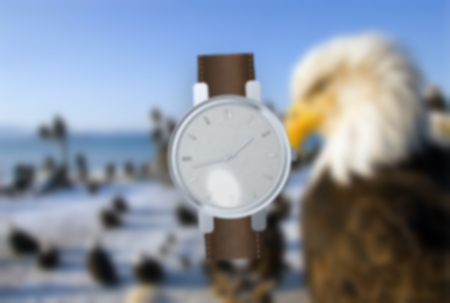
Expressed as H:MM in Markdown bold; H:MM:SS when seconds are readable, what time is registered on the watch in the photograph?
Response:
**1:43**
